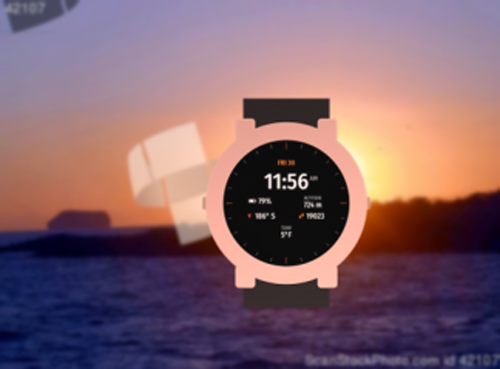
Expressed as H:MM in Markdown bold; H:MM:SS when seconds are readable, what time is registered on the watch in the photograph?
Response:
**11:56**
